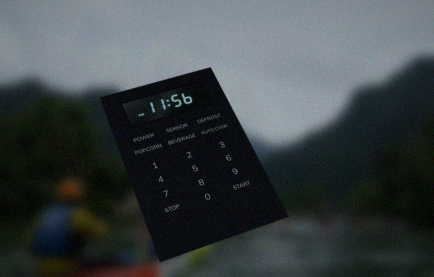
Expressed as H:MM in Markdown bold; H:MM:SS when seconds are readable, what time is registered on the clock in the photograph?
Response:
**11:56**
